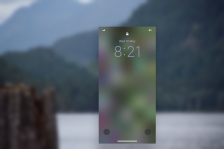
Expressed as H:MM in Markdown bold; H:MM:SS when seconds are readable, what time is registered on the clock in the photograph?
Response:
**8:21**
